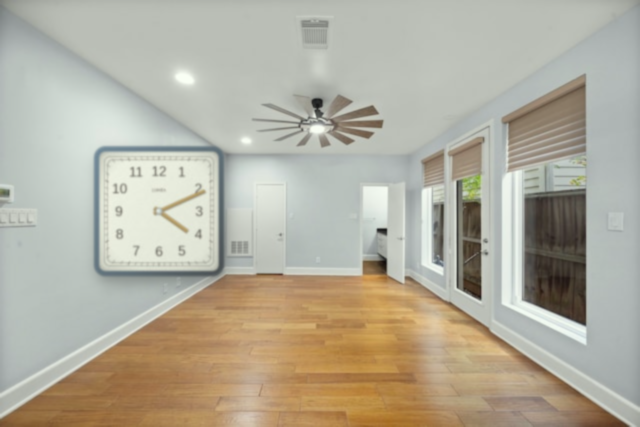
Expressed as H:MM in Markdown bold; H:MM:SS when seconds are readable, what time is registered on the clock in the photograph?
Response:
**4:11**
